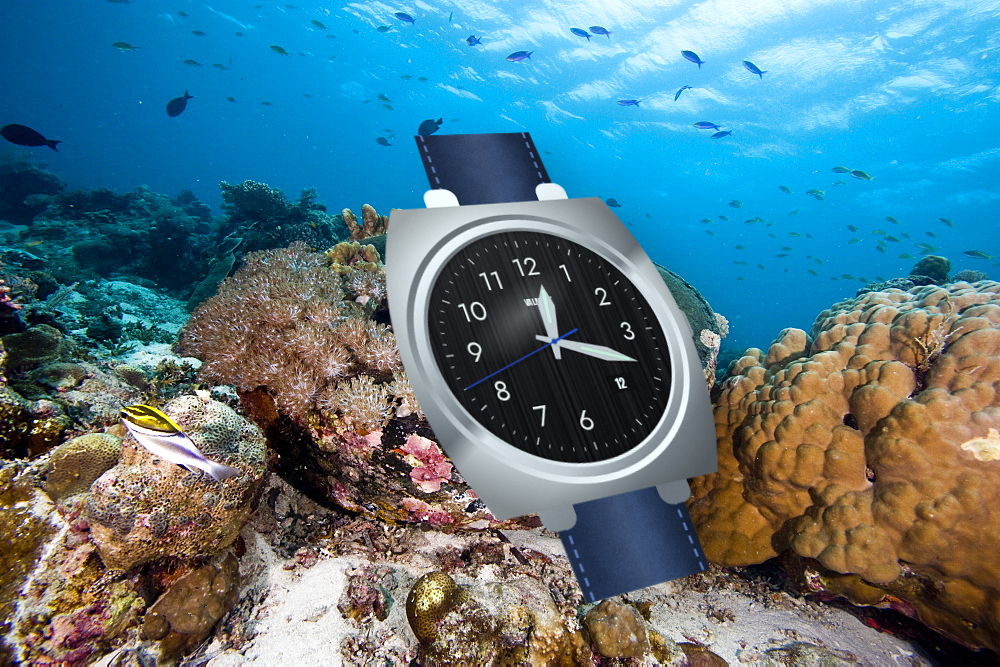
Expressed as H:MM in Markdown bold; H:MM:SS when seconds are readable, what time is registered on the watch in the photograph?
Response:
**12:18:42**
